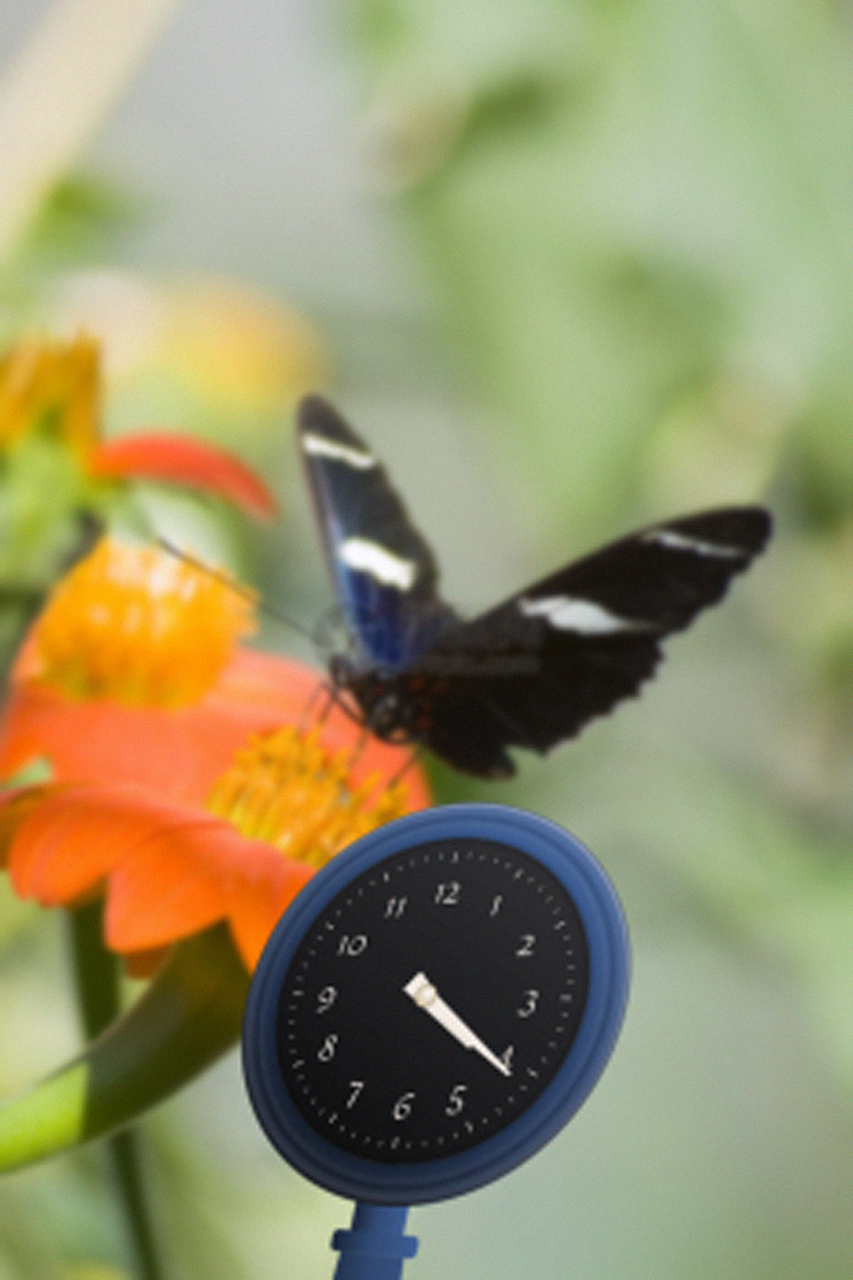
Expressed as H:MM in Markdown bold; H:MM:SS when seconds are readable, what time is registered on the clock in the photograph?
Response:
**4:21**
